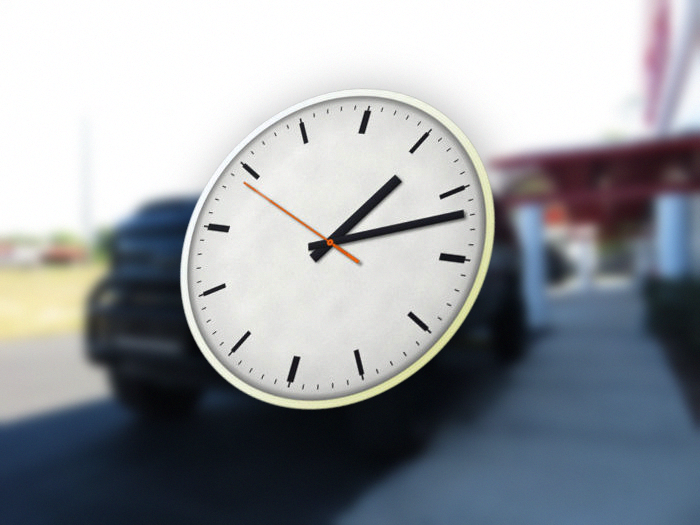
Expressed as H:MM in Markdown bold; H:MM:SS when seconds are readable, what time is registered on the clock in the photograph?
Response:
**1:11:49**
